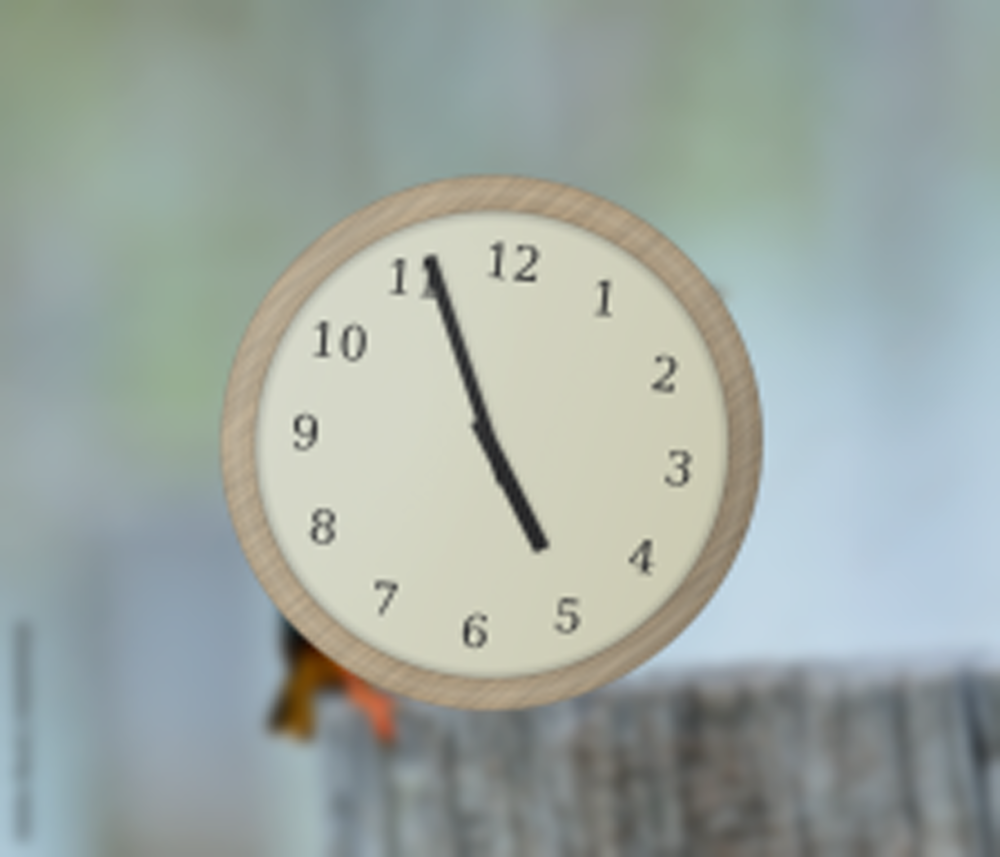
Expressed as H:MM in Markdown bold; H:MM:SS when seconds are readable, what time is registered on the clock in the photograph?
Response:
**4:56**
